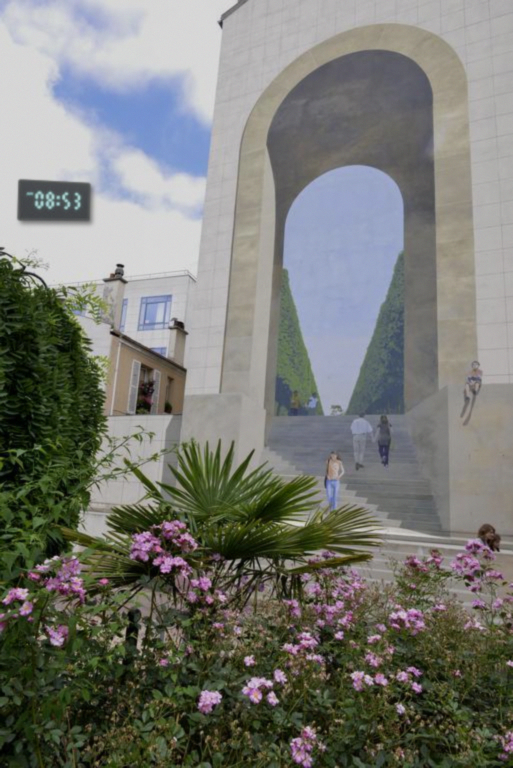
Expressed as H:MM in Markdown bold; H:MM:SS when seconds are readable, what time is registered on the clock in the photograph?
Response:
**8:53**
